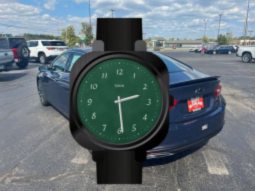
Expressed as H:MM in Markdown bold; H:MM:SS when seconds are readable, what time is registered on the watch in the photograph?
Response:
**2:29**
